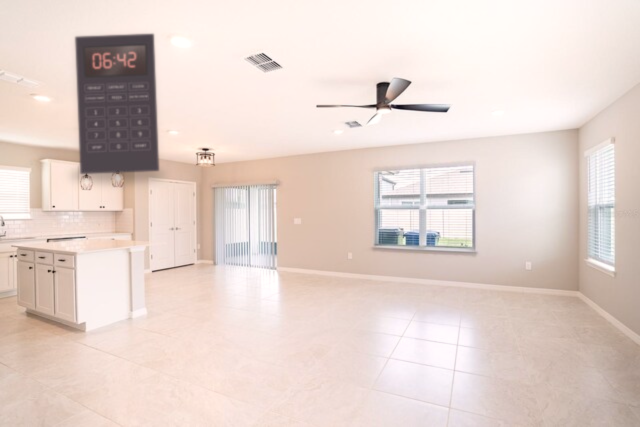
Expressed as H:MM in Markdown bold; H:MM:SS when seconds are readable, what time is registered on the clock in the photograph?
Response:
**6:42**
